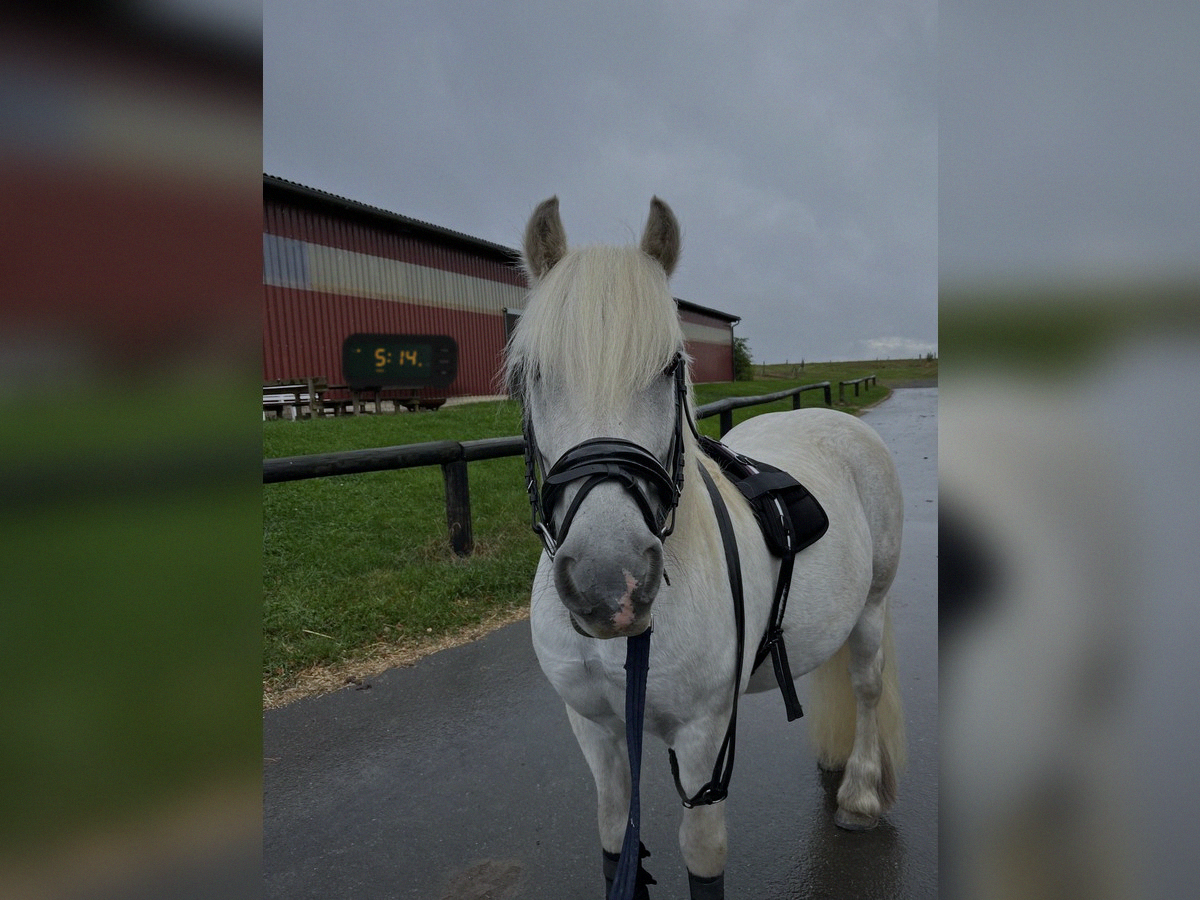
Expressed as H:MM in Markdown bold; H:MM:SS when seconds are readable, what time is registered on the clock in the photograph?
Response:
**5:14**
